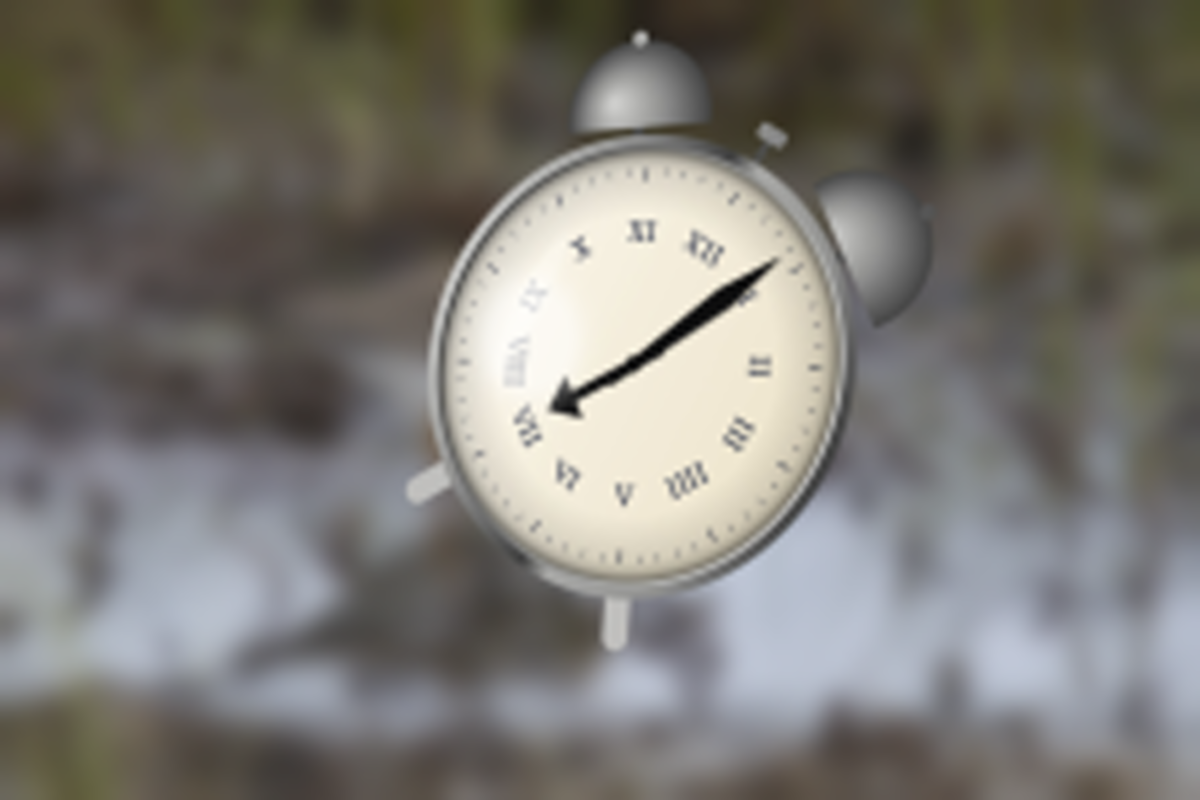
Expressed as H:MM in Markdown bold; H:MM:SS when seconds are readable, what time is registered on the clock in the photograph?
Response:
**7:04**
